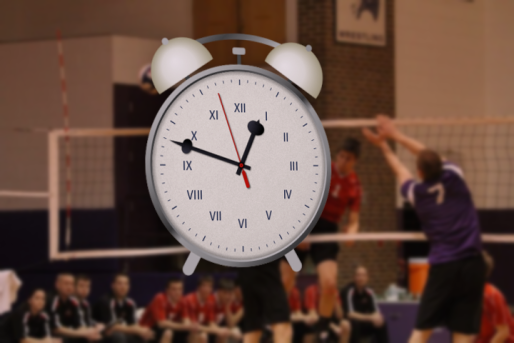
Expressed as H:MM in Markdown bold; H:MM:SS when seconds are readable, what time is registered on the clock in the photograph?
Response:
**12:47:57**
